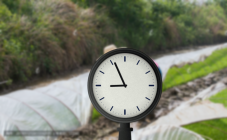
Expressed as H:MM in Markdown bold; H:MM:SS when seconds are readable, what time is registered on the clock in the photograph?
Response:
**8:56**
